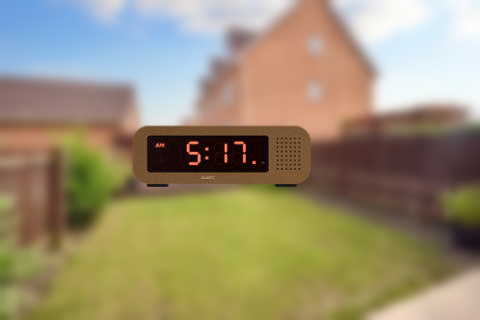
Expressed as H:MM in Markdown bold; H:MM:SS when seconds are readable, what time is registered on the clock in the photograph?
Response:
**5:17**
